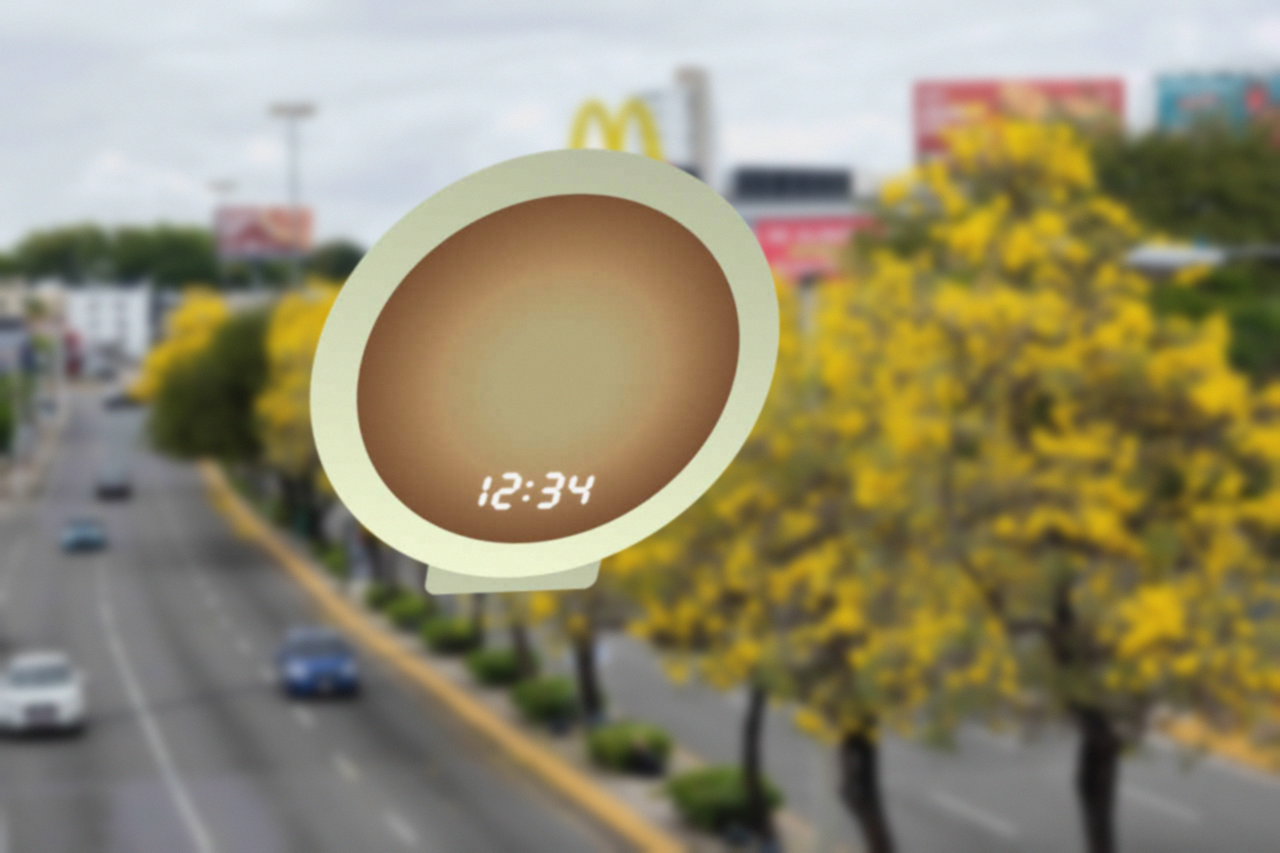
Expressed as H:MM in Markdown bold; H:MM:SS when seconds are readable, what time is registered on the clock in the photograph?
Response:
**12:34**
